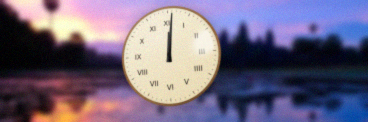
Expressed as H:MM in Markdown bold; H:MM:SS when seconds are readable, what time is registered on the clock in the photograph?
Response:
**12:01**
